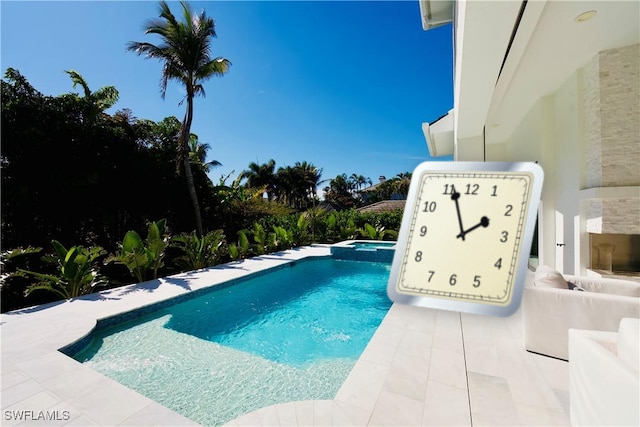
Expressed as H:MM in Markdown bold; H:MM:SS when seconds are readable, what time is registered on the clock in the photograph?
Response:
**1:56**
